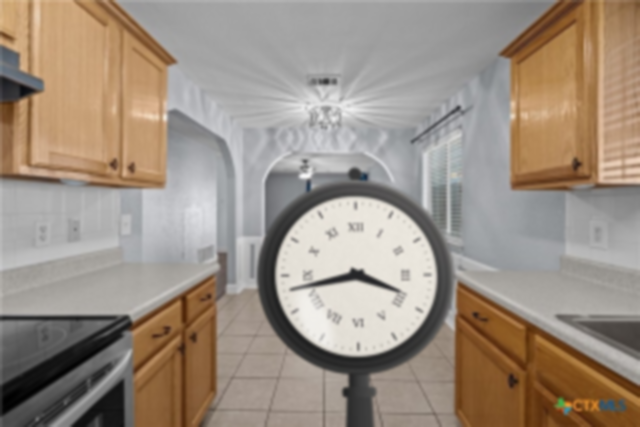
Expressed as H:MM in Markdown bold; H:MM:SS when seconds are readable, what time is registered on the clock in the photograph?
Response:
**3:43**
